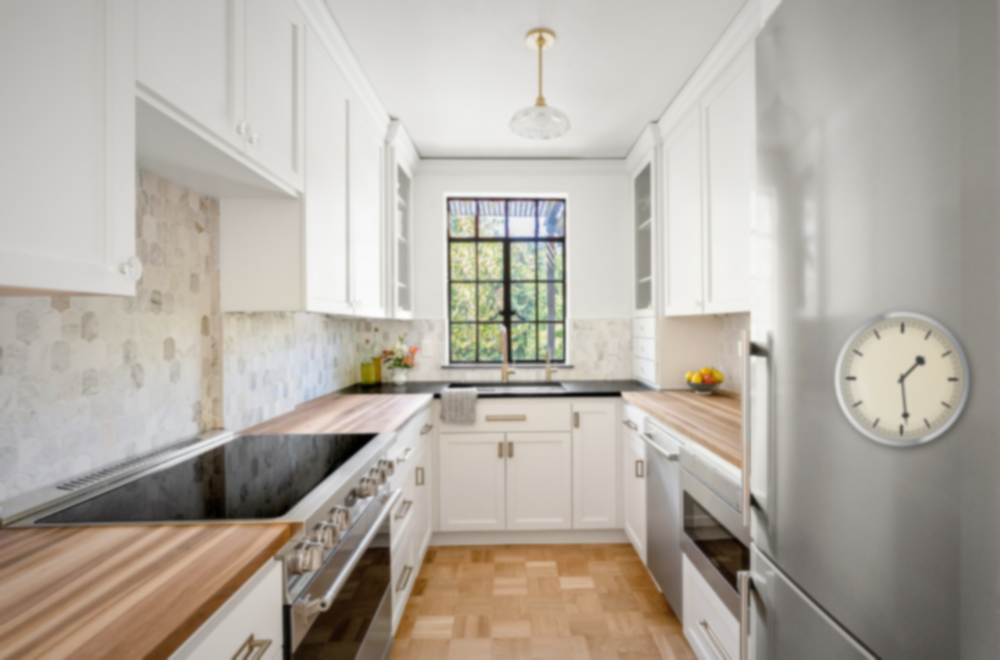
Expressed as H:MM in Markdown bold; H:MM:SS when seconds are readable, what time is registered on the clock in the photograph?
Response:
**1:29**
